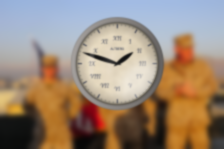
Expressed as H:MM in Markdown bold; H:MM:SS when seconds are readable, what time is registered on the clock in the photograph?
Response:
**1:48**
